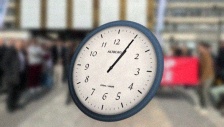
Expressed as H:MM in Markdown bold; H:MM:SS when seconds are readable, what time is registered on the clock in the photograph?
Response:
**1:05**
